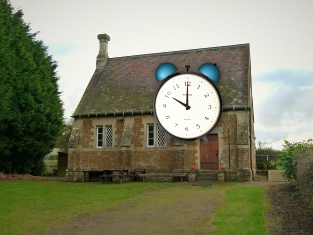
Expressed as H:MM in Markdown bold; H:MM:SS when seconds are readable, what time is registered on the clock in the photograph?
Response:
**10:00**
